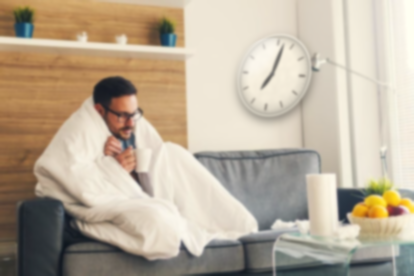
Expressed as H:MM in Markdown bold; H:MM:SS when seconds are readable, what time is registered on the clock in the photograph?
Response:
**7:02**
